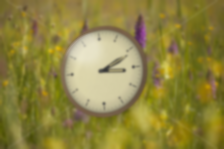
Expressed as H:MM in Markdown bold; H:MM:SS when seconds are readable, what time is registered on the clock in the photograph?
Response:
**3:11**
